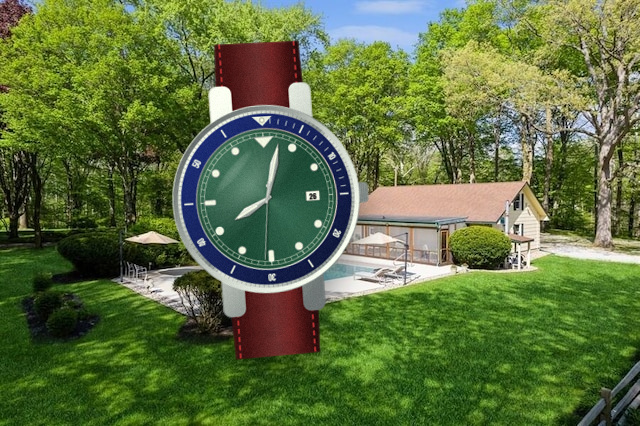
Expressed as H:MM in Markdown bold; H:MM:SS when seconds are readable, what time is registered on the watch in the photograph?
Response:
**8:02:31**
